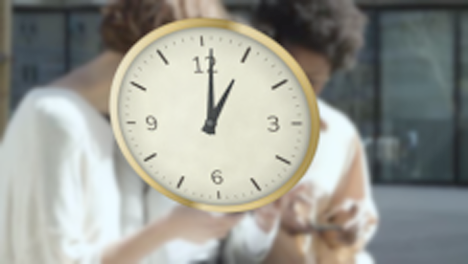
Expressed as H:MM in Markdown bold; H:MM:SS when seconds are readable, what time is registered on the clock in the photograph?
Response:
**1:01**
